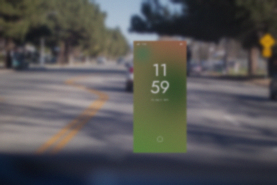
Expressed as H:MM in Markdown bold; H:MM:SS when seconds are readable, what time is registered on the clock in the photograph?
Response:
**11:59**
